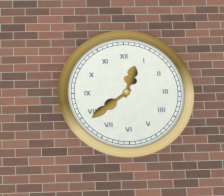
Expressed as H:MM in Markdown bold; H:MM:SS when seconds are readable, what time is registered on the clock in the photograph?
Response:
**12:39**
